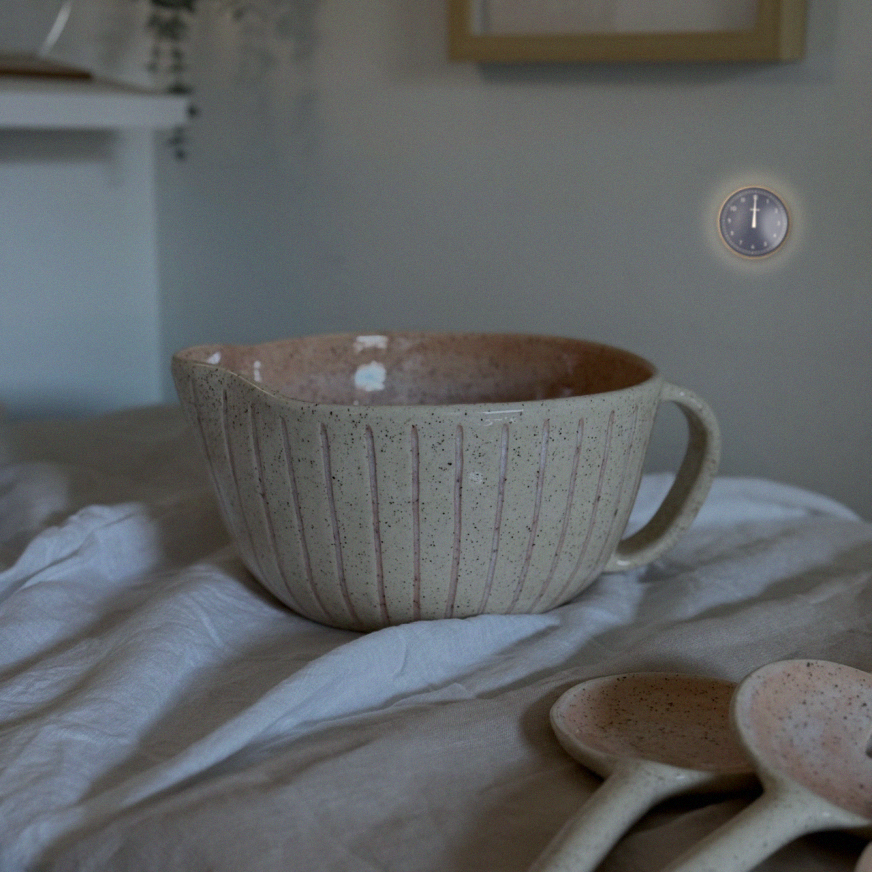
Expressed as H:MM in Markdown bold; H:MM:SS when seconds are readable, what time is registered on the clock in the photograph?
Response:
**12:00**
